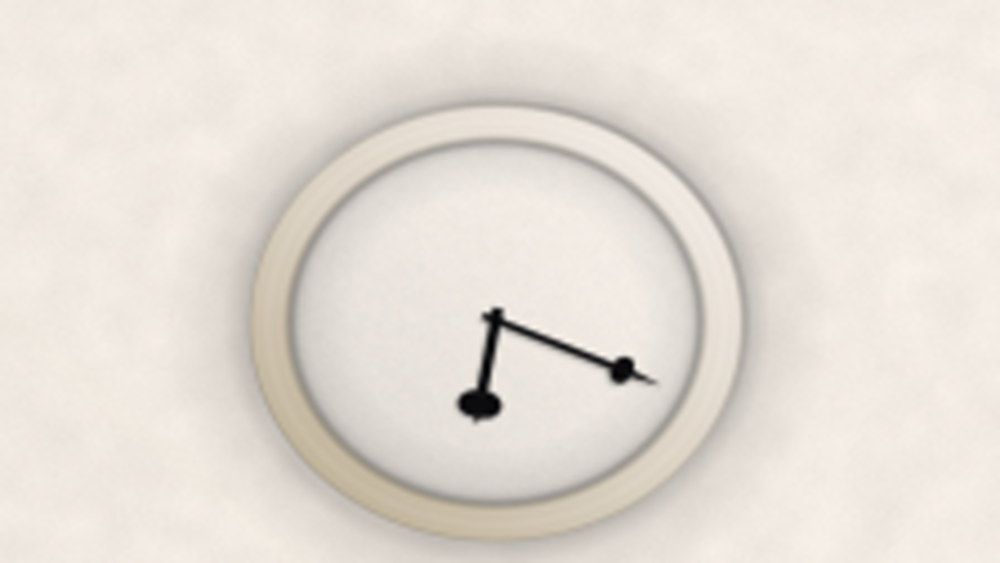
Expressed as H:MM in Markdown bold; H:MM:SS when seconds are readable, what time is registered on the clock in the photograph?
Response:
**6:19**
